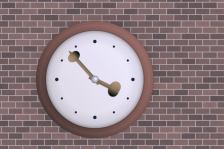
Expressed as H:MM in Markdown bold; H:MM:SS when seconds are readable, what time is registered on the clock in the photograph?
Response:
**3:53**
